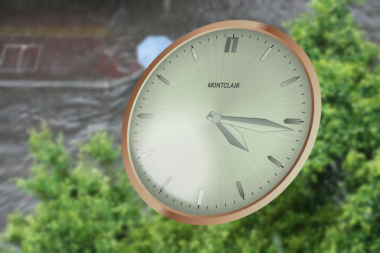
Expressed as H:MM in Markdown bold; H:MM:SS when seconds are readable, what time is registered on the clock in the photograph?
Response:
**4:16**
